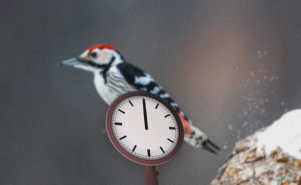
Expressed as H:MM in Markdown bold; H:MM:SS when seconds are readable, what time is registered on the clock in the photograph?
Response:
**12:00**
